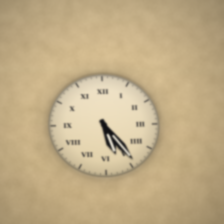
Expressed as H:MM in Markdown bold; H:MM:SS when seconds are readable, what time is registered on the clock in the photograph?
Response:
**5:24**
